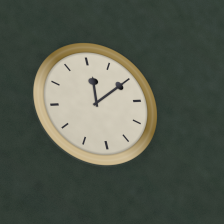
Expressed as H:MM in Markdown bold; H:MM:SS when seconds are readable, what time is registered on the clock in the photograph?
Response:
**12:10**
